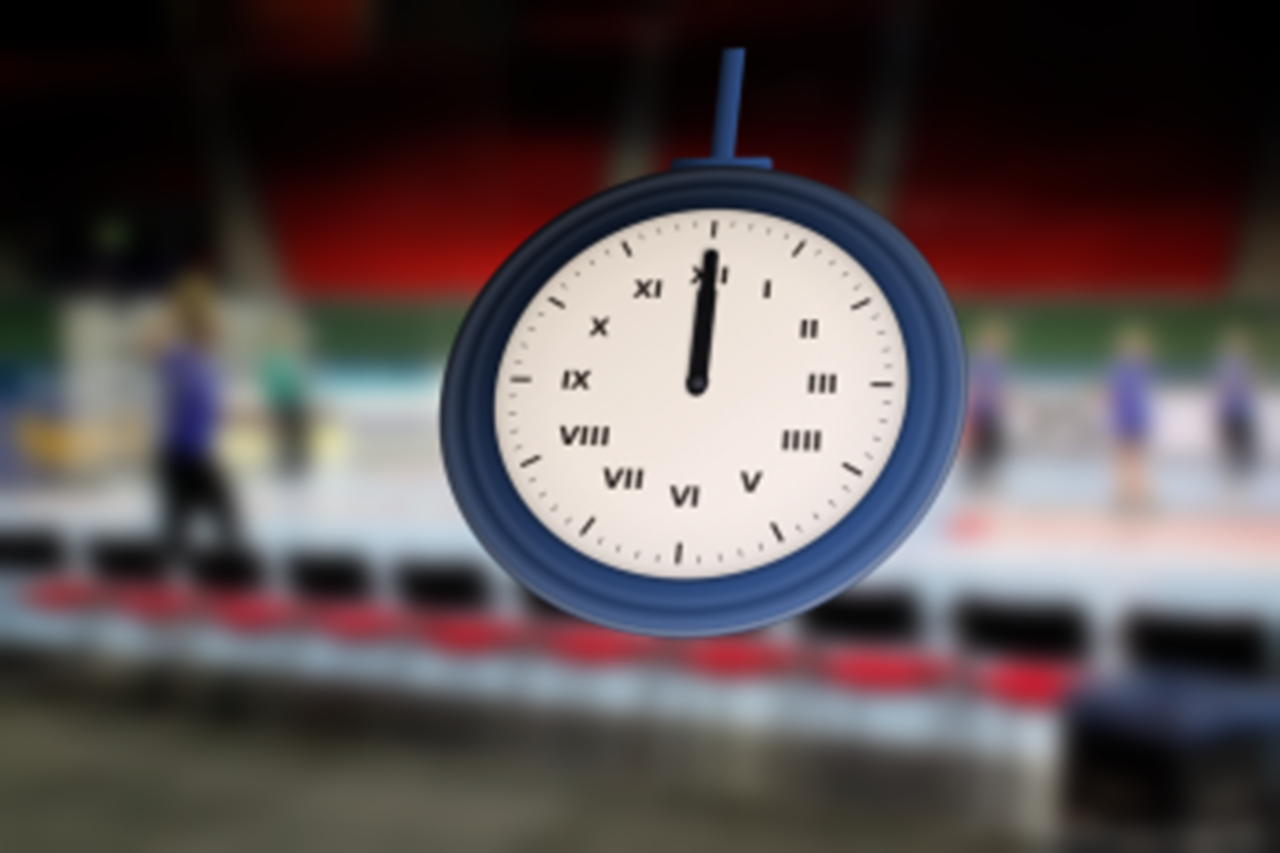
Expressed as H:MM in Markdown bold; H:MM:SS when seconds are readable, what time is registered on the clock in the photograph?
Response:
**12:00**
